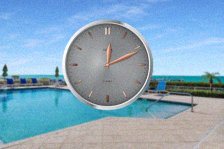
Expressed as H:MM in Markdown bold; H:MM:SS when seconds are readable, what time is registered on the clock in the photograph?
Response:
**12:11**
